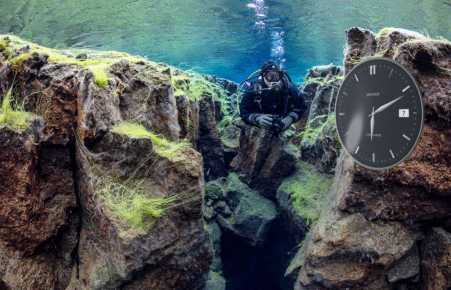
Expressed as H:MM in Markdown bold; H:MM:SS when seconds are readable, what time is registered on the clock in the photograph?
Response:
**6:11**
